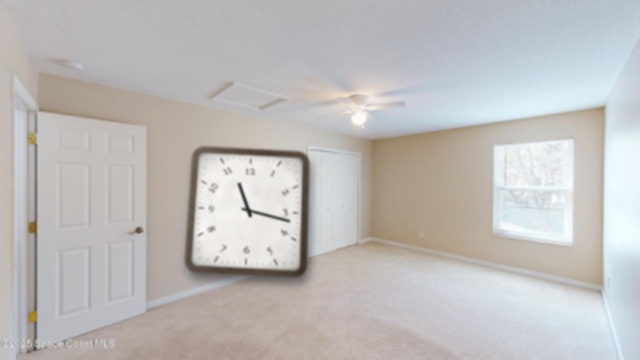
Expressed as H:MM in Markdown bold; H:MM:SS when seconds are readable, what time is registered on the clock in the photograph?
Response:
**11:17**
